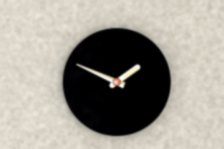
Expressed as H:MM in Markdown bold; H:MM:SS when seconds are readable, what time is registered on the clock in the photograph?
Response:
**1:49**
